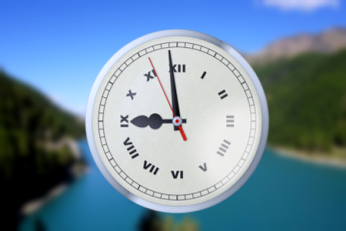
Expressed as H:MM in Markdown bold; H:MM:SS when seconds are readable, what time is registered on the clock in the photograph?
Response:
**8:58:56**
